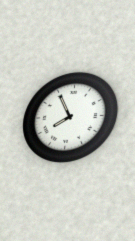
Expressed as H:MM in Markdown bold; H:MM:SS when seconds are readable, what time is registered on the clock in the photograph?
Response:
**7:55**
